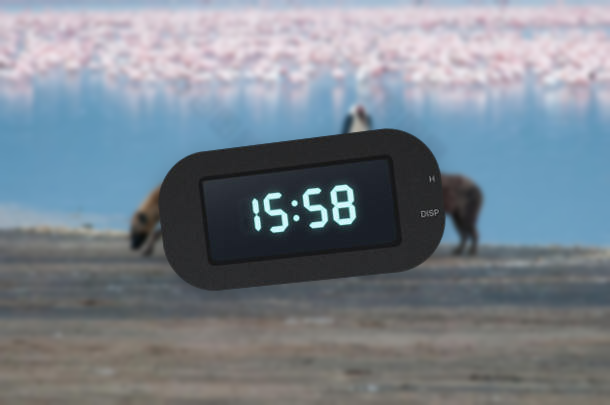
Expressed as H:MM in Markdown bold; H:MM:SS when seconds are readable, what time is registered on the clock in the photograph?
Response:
**15:58**
